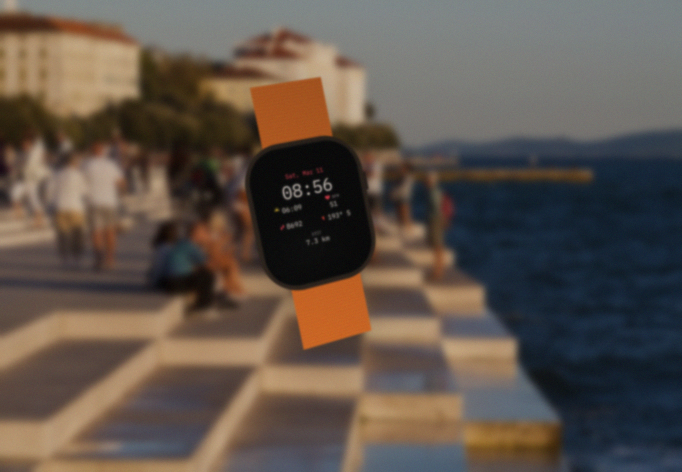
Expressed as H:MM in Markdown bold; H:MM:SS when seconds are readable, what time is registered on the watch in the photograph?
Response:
**8:56**
